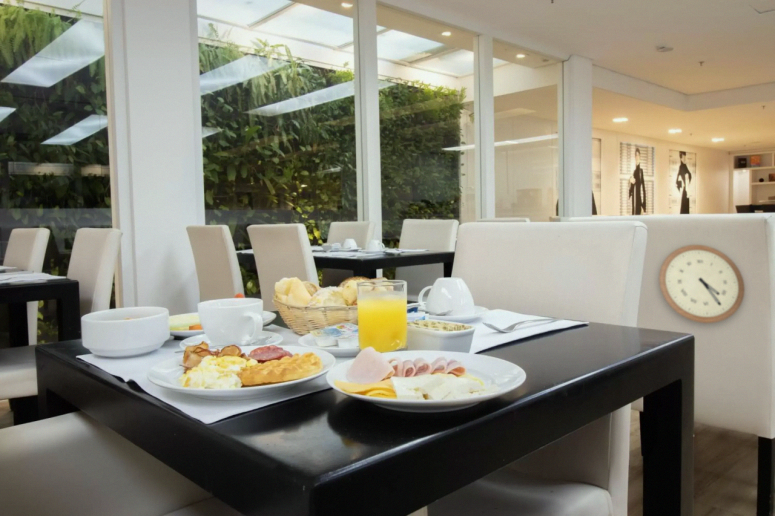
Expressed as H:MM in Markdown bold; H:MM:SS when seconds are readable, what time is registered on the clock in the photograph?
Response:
**4:25**
